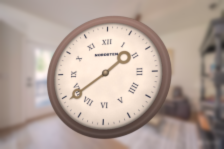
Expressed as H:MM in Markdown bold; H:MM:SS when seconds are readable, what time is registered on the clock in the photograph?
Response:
**1:39**
